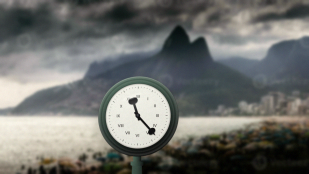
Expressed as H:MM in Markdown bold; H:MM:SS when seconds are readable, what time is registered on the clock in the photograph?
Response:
**11:23**
